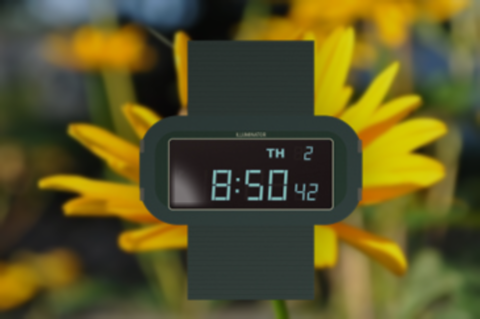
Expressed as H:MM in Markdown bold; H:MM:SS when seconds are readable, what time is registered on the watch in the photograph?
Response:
**8:50:42**
